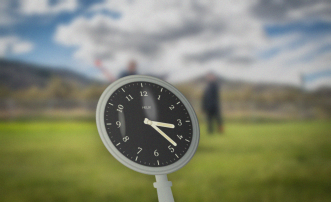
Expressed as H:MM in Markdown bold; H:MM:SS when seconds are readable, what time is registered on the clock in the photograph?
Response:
**3:23**
